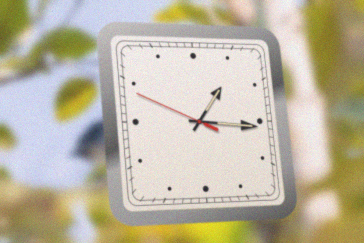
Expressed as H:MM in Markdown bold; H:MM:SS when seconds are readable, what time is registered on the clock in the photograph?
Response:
**1:15:49**
